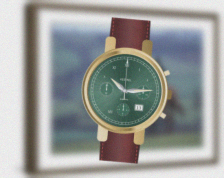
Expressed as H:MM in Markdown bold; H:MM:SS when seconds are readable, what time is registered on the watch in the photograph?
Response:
**10:14**
